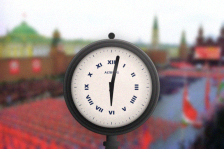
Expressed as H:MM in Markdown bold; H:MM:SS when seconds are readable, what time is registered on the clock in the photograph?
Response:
**6:02**
